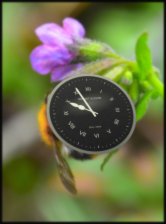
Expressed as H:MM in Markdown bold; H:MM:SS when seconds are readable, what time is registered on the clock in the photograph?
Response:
**9:56**
